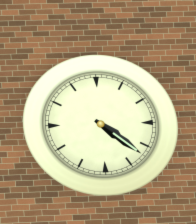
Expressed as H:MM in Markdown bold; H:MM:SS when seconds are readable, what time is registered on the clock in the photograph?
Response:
**4:22**
